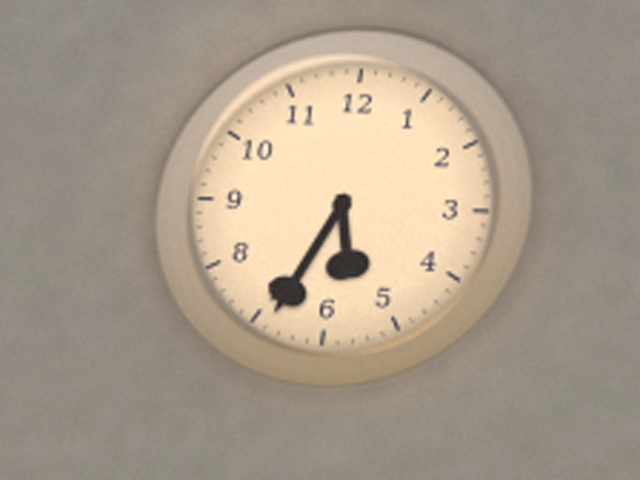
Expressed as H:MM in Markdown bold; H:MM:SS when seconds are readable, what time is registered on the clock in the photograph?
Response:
**5:34**
